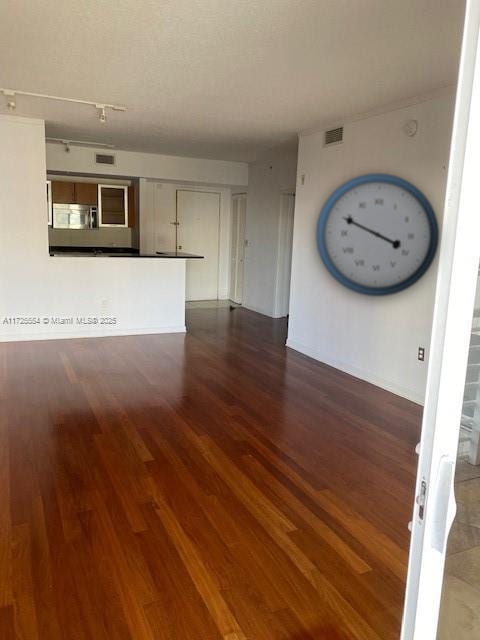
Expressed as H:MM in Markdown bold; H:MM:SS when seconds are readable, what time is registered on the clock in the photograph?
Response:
**3:49**
